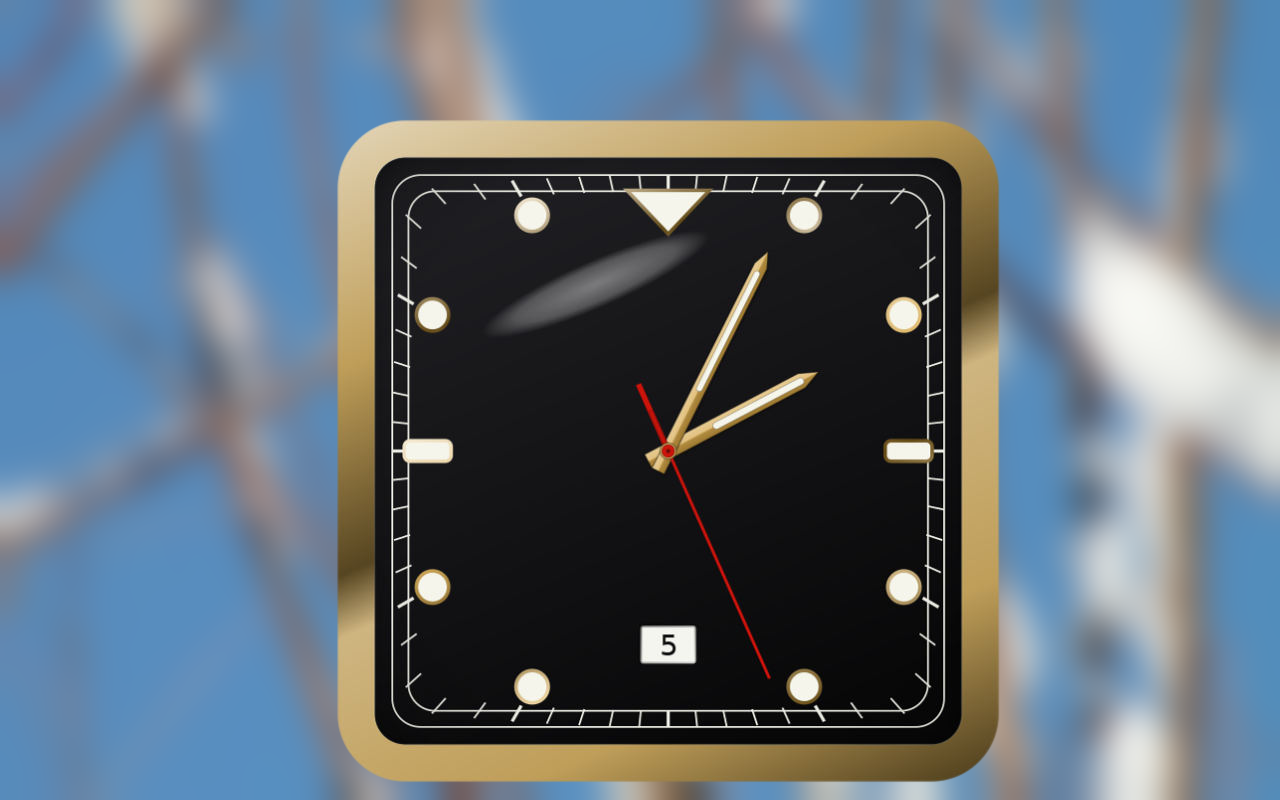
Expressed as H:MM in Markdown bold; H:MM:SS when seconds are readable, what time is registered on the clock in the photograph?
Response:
**2:04:26**
